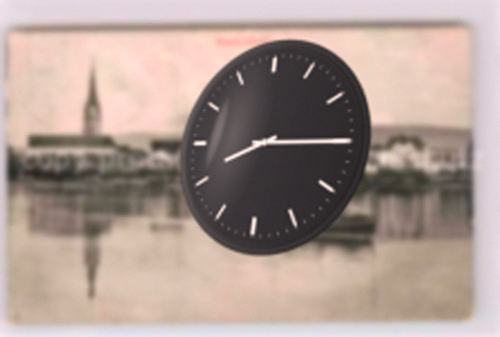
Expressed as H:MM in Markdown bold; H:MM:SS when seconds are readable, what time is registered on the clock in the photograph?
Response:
**8:15**
